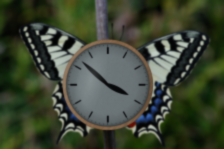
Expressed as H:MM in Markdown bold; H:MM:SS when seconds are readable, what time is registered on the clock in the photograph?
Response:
**3:52**
